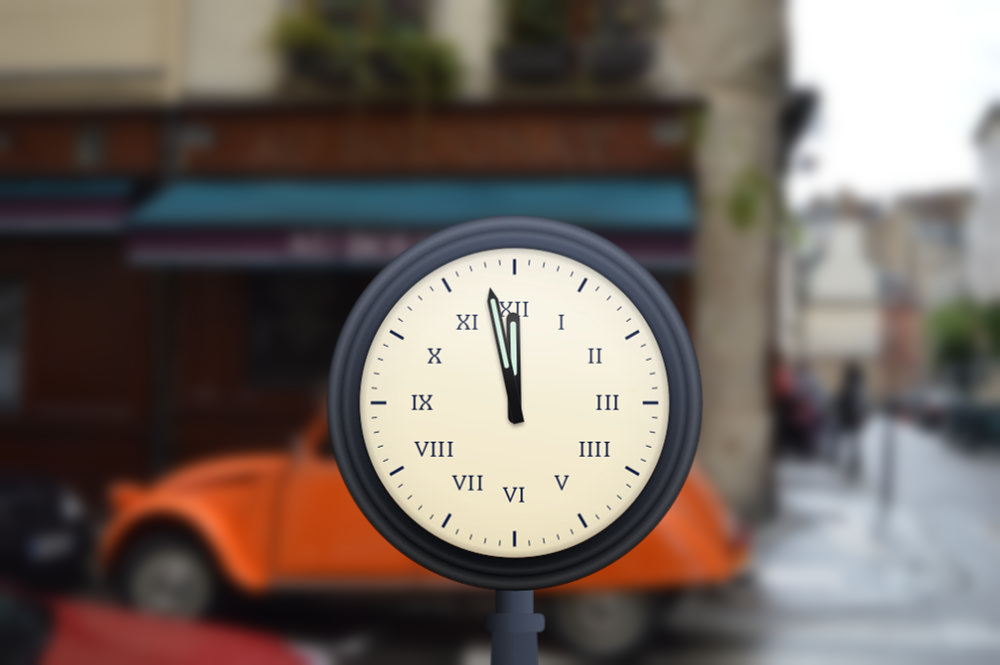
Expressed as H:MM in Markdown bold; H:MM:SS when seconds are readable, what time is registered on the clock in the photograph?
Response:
**11:58**
